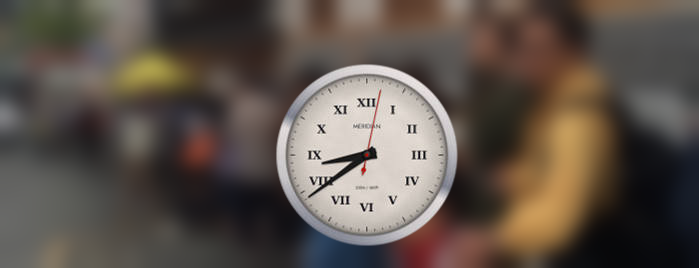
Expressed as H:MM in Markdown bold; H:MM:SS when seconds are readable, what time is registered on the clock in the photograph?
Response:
**8:39:02**
